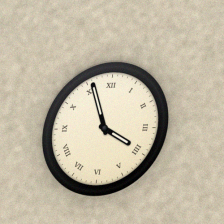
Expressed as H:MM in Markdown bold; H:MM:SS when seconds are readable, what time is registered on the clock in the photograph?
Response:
**3:56**
